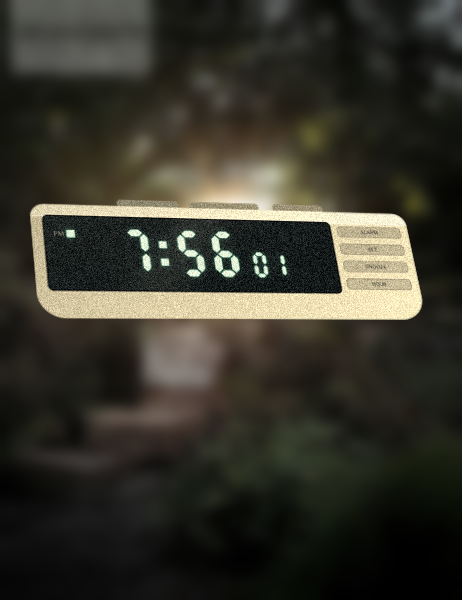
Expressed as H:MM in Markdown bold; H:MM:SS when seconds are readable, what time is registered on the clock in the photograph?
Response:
**7:56:01**
